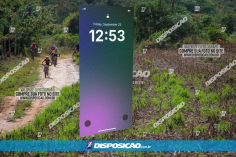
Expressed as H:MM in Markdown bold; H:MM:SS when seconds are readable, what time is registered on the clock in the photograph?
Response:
**12:53**
